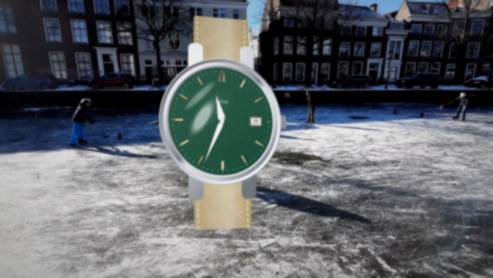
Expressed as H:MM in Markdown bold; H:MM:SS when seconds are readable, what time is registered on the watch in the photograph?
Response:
**11:34**
